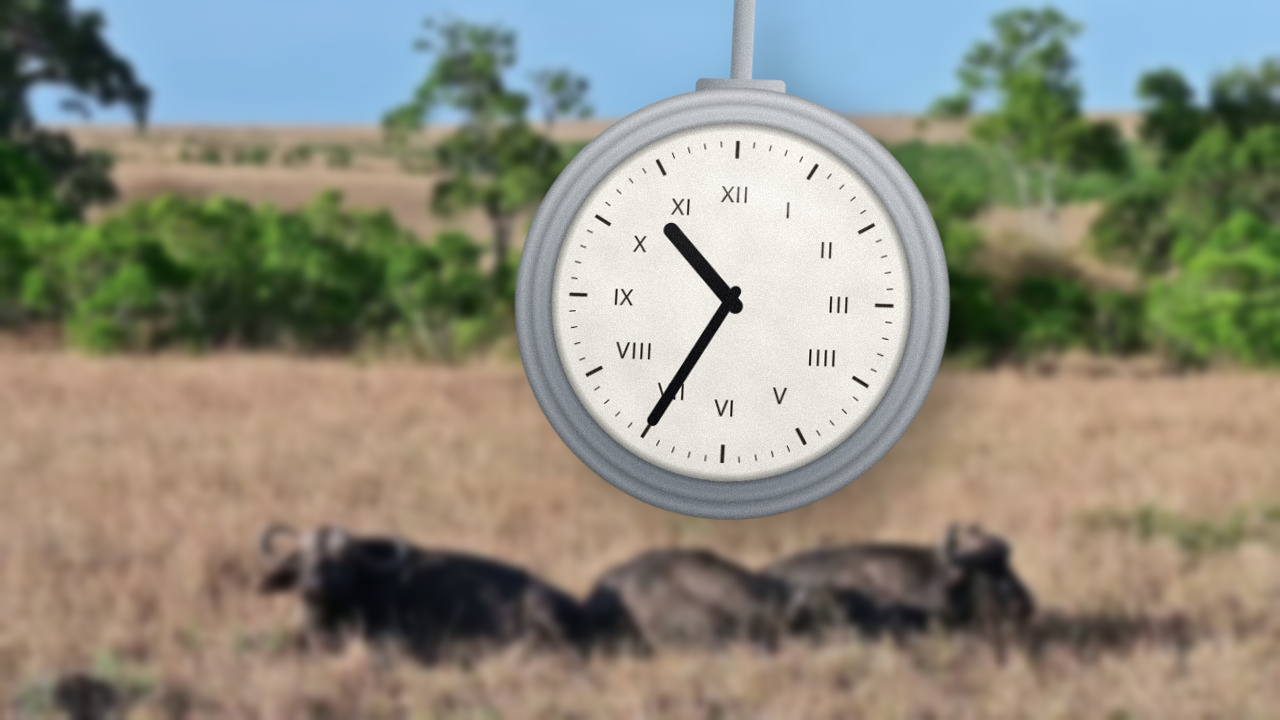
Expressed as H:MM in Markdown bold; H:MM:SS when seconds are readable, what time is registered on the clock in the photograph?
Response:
**10:35**
